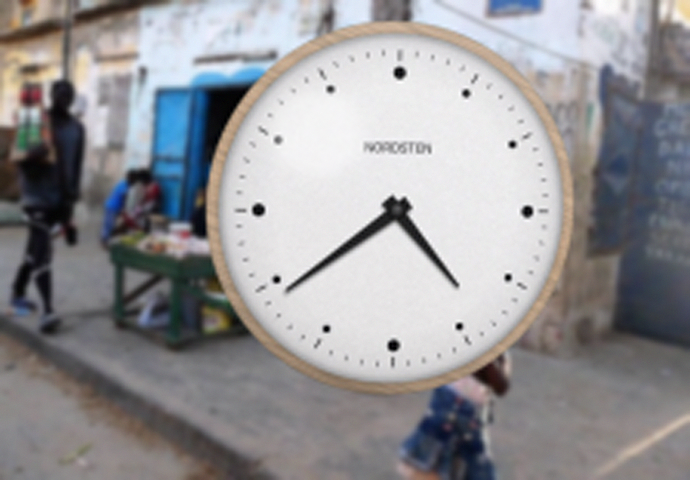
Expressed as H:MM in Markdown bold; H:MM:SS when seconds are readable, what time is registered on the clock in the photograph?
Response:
**4:39**
